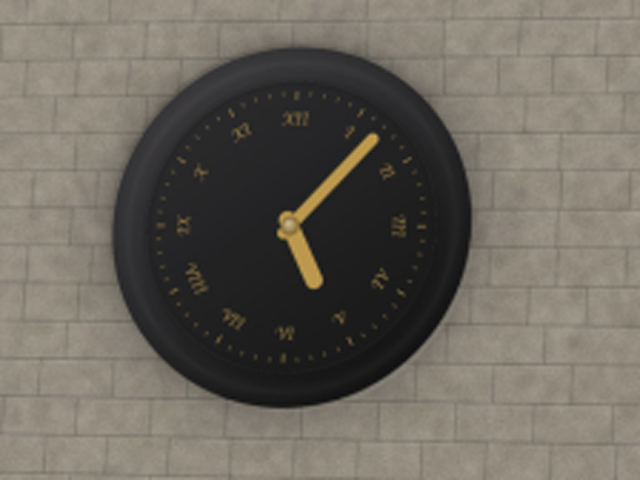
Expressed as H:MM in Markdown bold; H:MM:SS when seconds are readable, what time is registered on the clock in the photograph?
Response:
**5:07**
